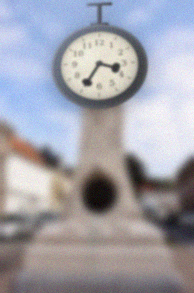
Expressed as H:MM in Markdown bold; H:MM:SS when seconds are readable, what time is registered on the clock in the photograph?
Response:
**3:35**
